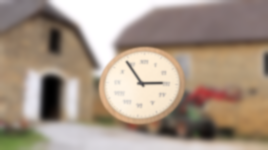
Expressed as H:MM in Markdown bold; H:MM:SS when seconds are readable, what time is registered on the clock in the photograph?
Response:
**2:54**
